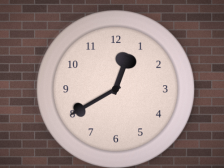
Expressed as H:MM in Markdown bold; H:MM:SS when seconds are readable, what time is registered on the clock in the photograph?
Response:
**12:40**
